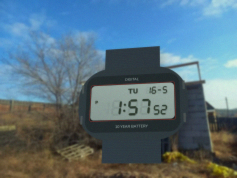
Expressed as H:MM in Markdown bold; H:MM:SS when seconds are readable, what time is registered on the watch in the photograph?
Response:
**1:57:52**
